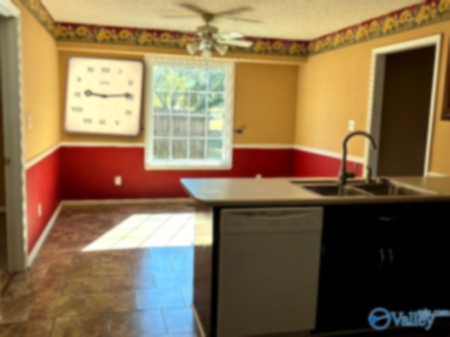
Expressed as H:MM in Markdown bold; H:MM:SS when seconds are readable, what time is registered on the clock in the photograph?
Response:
**9:14**
